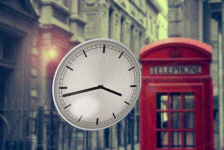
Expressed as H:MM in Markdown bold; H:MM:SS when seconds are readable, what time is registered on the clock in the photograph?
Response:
**3:43**
